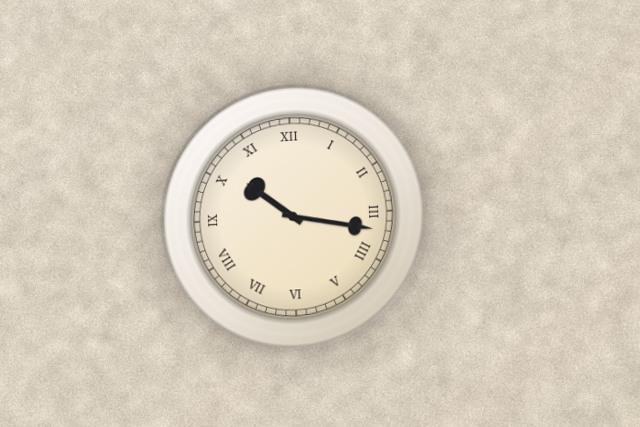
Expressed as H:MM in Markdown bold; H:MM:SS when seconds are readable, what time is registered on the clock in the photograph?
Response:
**10:17**
